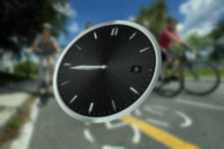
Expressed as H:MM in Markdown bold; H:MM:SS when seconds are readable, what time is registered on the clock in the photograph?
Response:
**8:44**
